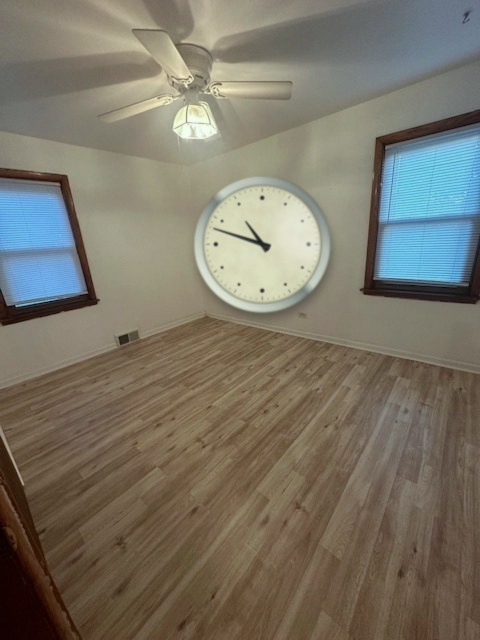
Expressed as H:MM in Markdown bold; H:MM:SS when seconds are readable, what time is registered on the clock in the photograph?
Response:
**10:48**
